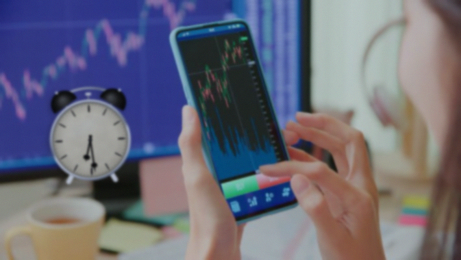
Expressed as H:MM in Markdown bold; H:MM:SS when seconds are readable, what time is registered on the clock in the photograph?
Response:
**6:29**
